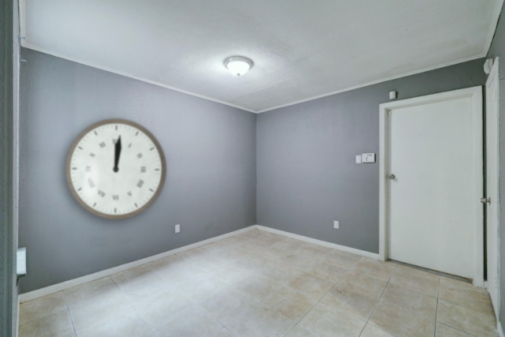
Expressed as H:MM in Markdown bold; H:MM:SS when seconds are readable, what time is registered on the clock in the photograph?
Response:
**12:01**
